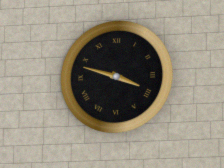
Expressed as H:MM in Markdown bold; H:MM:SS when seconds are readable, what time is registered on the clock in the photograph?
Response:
**3:48**
